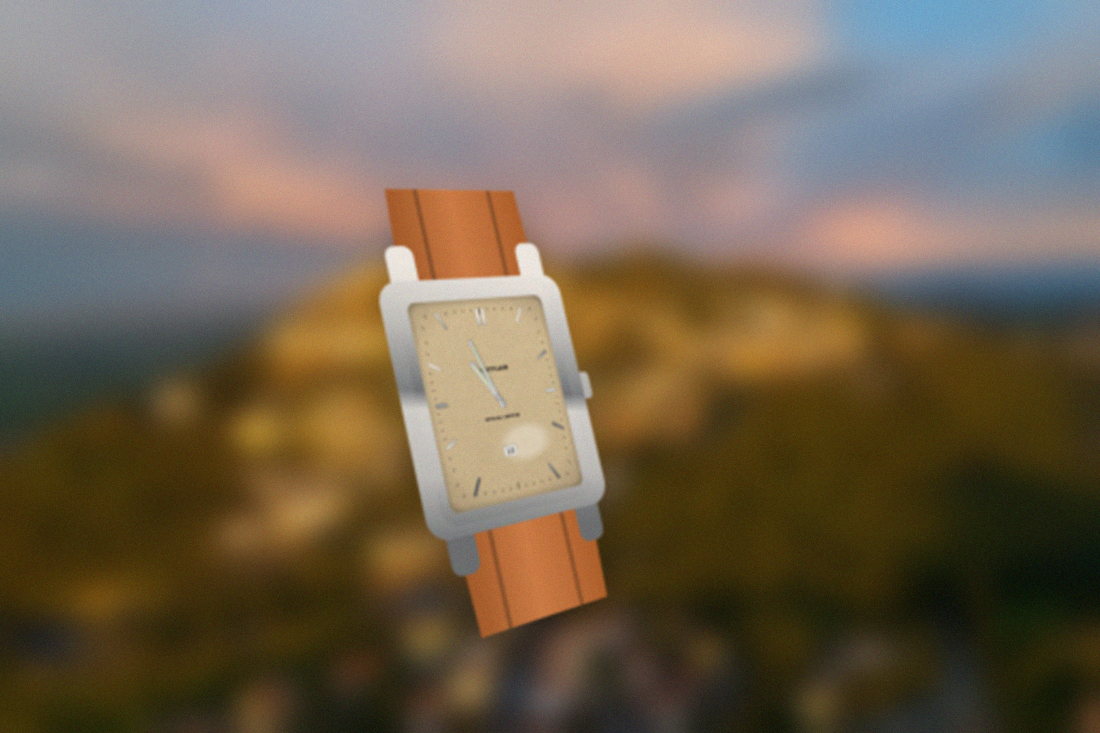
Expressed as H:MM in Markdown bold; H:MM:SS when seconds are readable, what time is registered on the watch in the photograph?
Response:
**10:57**
